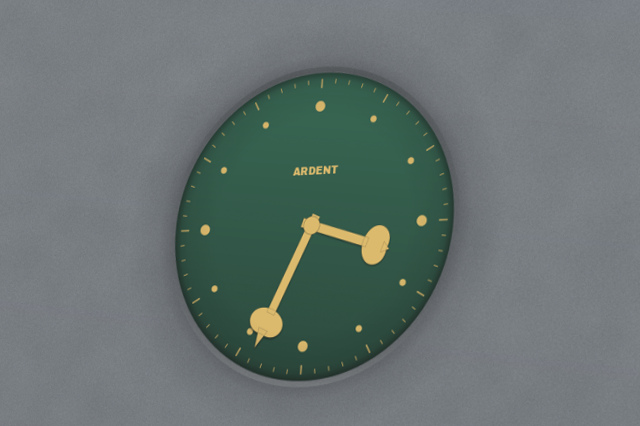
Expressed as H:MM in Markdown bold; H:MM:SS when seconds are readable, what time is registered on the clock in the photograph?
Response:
**3:34**
